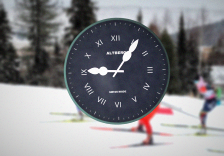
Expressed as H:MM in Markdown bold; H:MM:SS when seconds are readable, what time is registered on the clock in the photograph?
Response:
**9:06**
